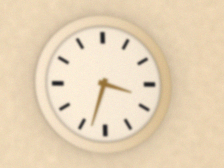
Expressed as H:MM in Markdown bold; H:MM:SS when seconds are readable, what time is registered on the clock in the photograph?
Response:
**3:33**
